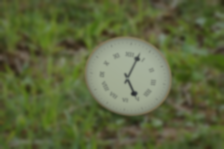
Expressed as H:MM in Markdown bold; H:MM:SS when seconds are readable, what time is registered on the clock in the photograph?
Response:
**5:03**
